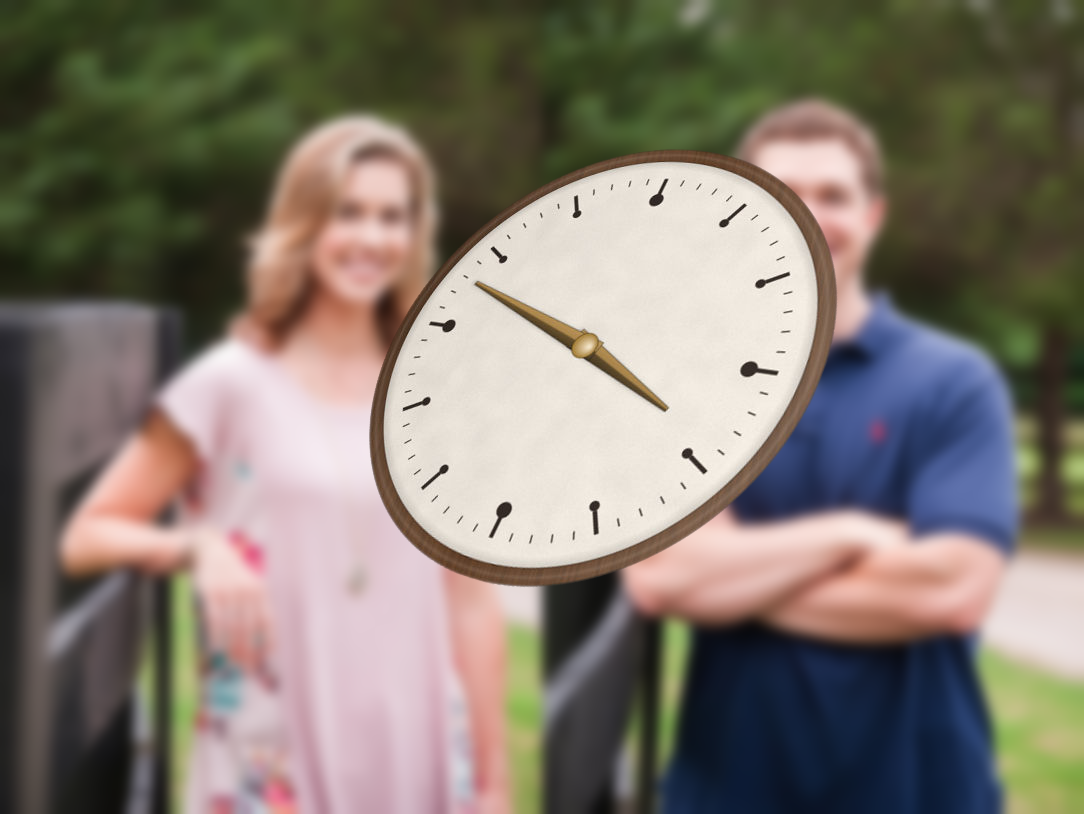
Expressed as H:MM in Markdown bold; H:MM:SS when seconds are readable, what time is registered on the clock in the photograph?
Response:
**3:48**
